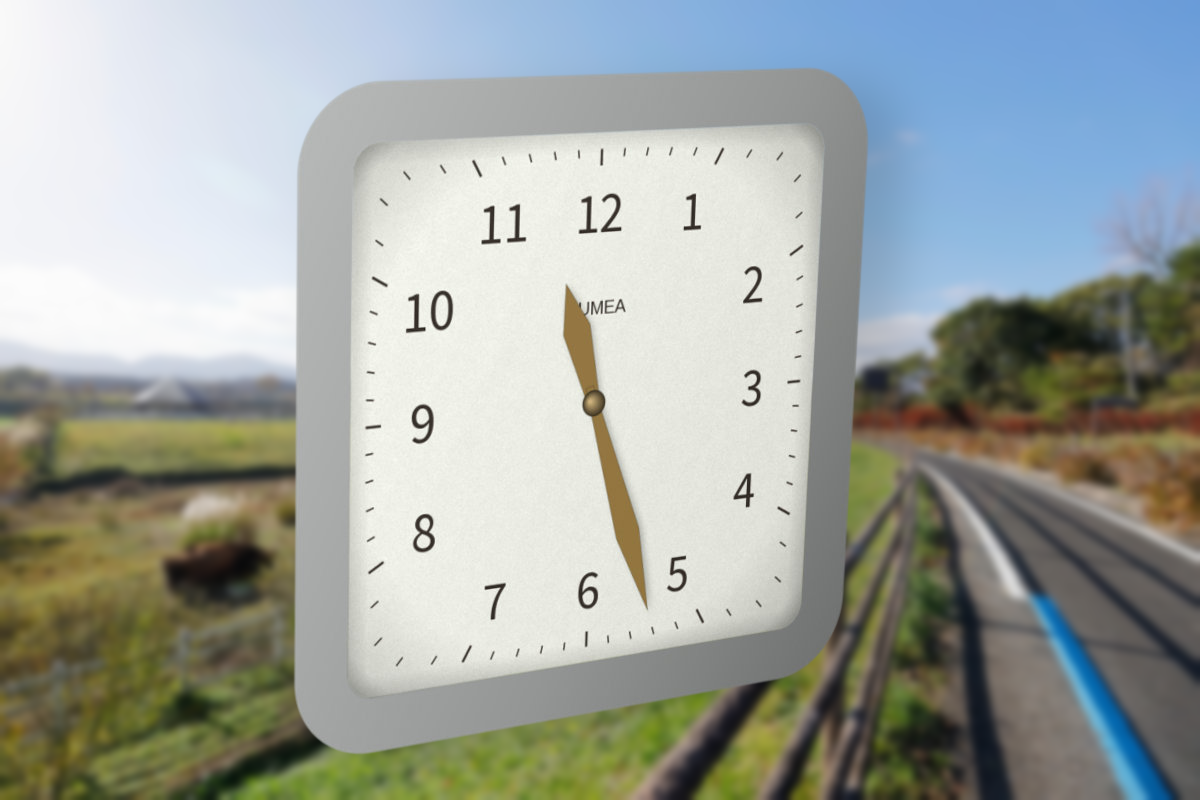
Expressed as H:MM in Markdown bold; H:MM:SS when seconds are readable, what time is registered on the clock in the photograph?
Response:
**11:27**
